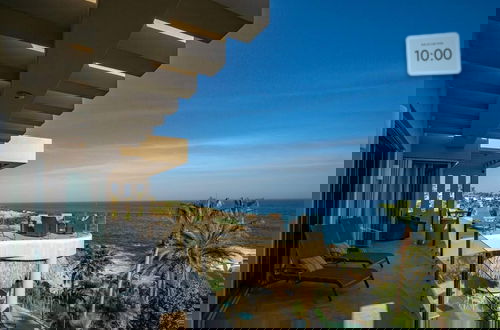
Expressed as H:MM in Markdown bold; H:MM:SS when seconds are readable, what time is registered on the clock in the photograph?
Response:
**10:00**
